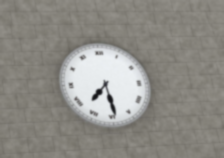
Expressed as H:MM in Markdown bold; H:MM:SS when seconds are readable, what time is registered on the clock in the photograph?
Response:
**7:29**
